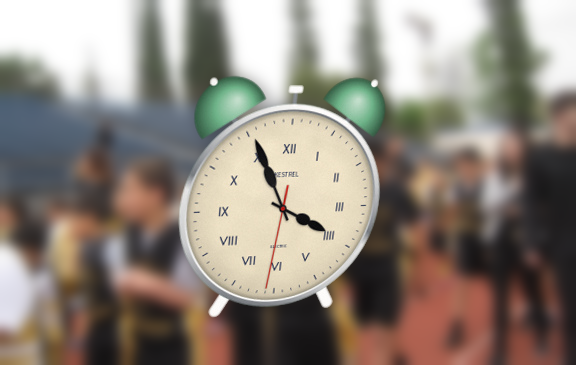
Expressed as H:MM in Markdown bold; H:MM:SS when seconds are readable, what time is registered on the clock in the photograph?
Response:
**3:55:31**
